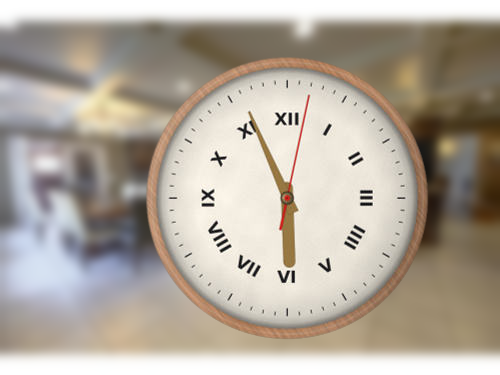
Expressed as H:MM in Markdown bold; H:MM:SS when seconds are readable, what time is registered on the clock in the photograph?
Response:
**5:56:02**
